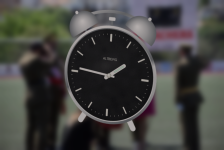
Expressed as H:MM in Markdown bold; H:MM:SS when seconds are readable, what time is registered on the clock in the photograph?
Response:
**1:46**
